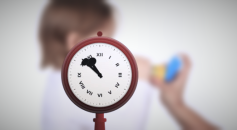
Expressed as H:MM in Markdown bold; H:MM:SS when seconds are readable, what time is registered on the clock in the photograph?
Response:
**10:52**
